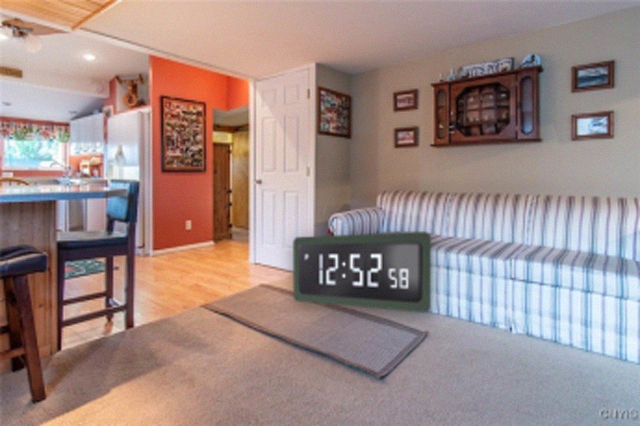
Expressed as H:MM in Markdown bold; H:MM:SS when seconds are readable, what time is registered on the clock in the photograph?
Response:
**12:52:58**
